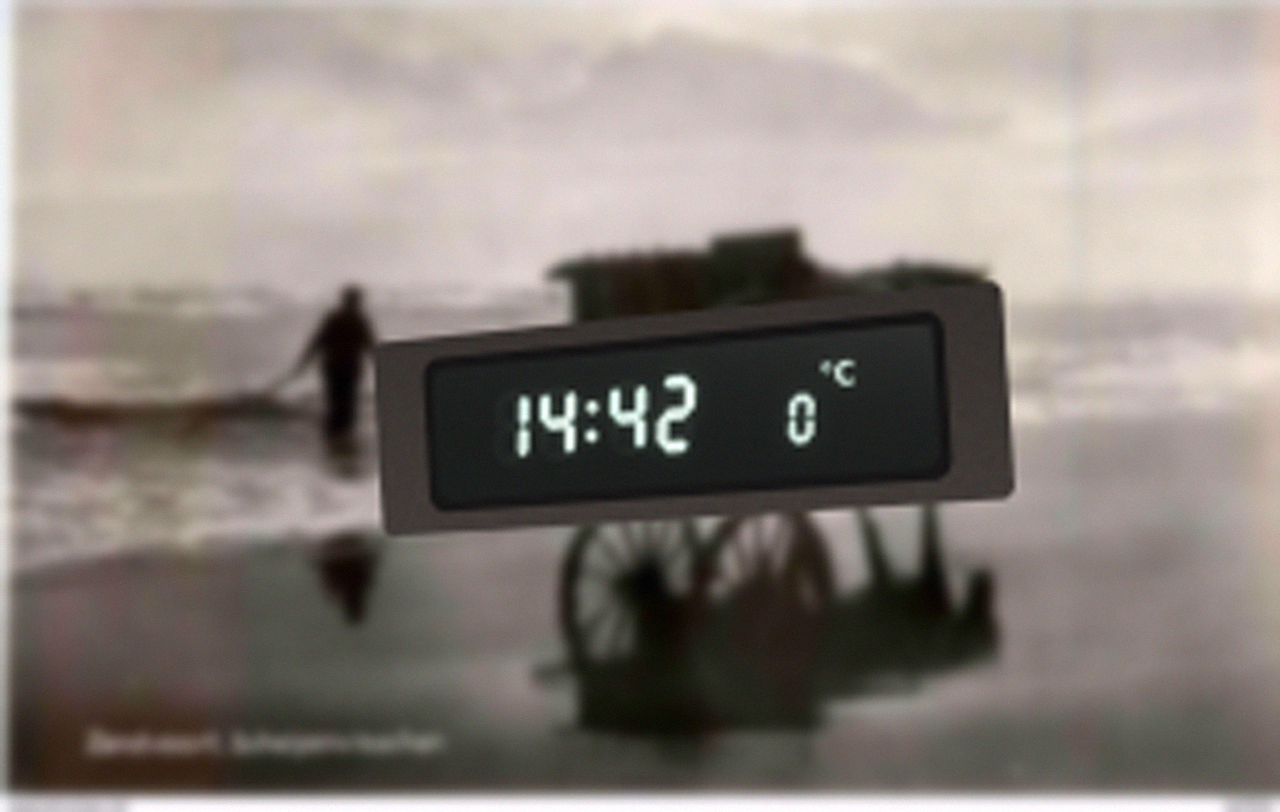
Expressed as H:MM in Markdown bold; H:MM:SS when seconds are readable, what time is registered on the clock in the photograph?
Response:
**14:42**
